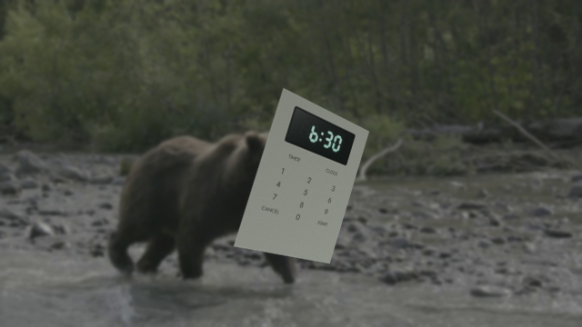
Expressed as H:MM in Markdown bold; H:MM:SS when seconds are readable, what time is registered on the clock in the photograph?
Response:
**6:30**
